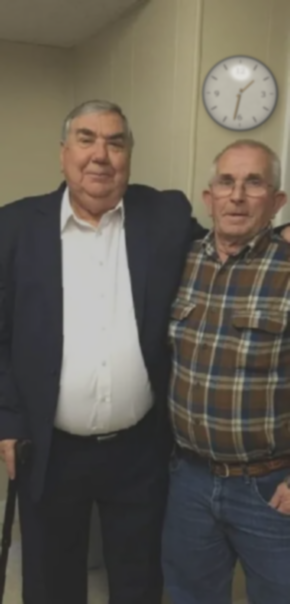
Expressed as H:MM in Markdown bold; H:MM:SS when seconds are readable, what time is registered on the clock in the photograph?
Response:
**1:32**
